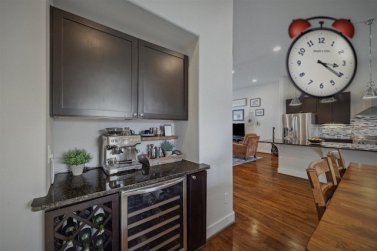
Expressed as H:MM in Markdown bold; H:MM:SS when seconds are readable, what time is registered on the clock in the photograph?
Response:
**3:21**
